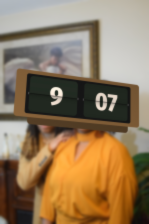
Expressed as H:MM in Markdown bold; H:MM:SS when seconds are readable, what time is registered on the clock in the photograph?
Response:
**9:07**
